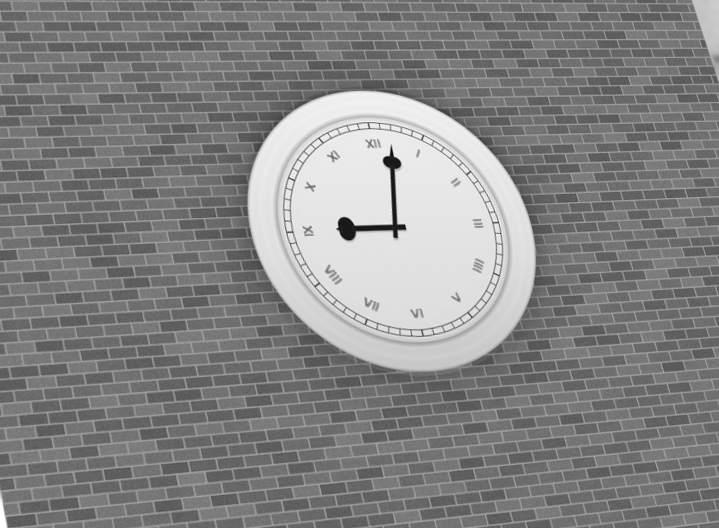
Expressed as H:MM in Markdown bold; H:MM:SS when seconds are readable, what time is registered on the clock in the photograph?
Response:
**9:02**
